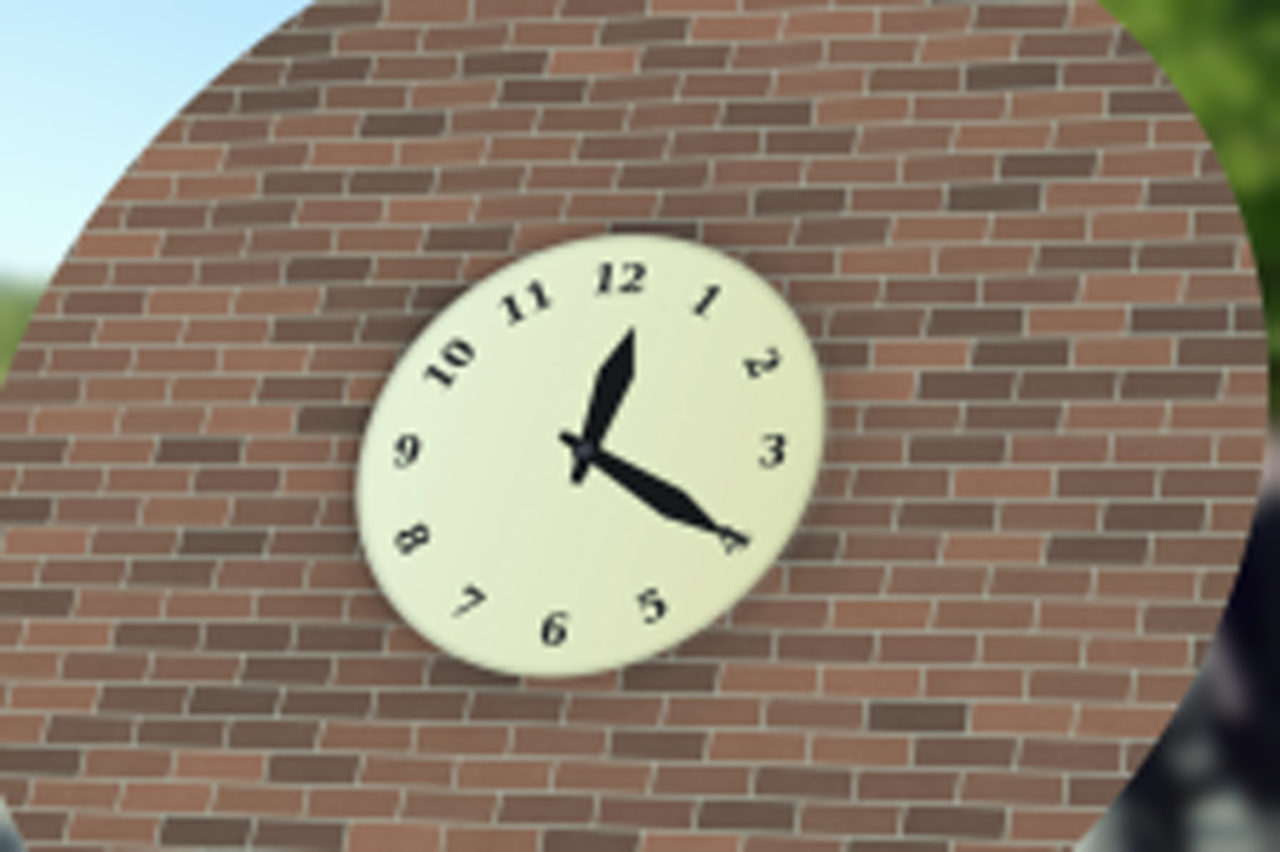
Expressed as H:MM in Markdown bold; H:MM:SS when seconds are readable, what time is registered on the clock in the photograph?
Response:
**12:20**
